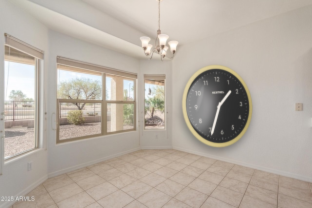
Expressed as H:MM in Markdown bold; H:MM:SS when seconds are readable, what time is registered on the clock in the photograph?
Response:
**1:34**
